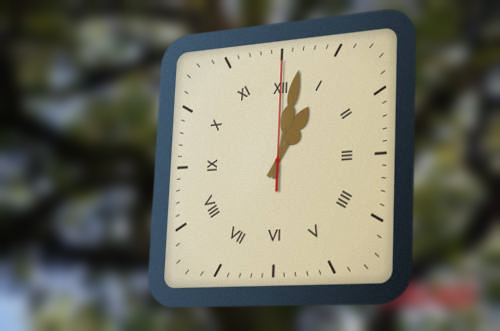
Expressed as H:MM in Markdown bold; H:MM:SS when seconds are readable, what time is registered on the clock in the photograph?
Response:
**1:02:00**
